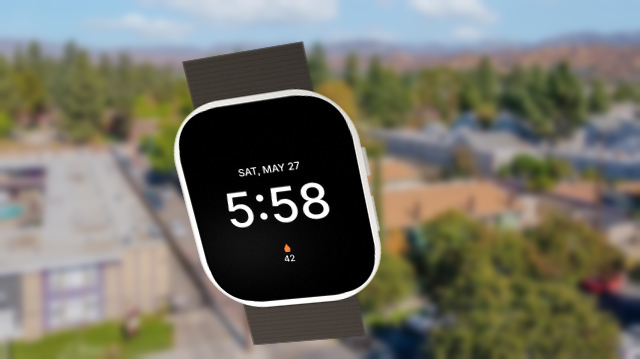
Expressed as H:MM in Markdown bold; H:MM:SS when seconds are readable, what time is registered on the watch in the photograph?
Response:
**5:58**
